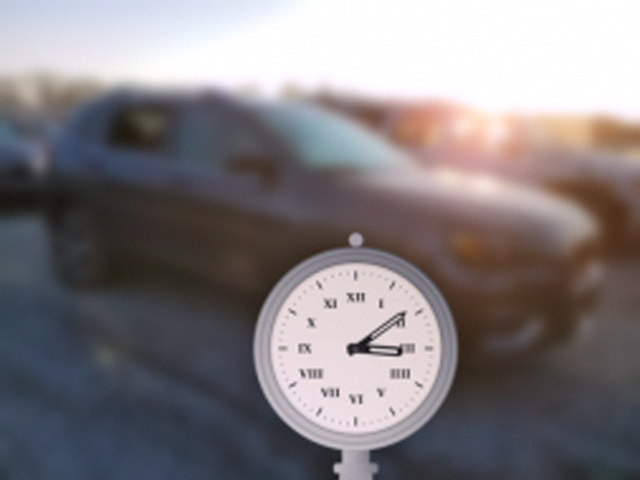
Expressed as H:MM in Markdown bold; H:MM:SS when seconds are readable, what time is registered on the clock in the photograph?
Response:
**3:09**
